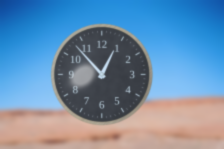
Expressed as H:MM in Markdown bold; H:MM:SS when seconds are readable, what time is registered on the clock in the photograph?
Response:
**12:53**
